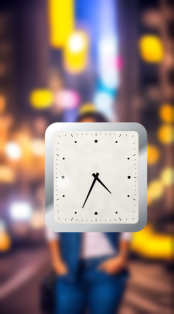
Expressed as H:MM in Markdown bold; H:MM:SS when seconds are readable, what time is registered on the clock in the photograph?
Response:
**4:34**
